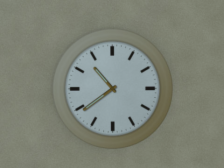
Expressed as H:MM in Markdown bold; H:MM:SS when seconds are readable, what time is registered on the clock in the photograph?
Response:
**10:39**
